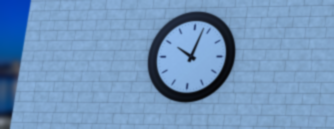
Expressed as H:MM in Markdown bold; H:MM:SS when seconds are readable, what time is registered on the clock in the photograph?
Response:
**10:03**
